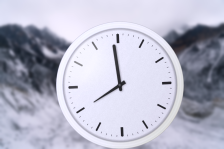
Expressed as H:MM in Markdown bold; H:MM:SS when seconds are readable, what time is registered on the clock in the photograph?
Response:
**7:59**
